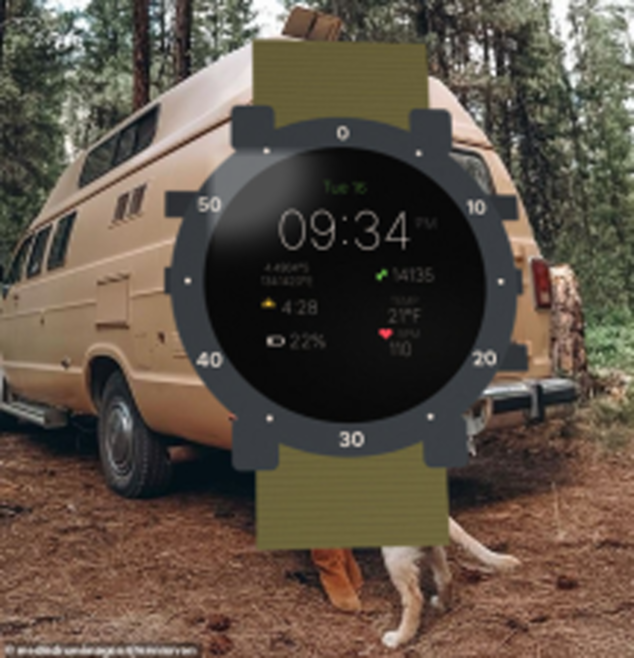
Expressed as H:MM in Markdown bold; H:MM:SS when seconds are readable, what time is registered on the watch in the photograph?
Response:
**9:34**
